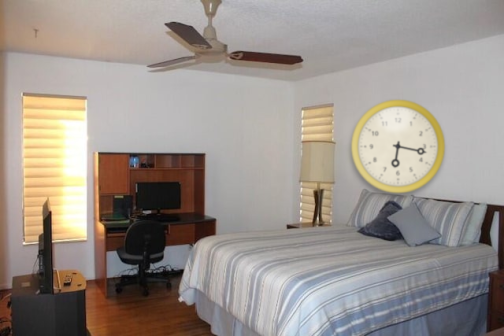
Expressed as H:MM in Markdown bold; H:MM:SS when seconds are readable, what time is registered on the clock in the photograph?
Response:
**6:17**
